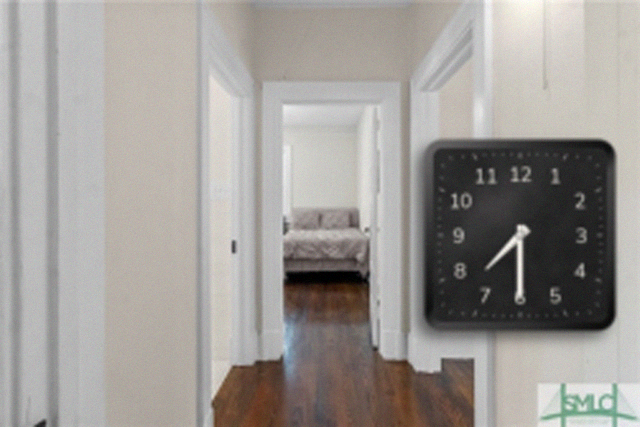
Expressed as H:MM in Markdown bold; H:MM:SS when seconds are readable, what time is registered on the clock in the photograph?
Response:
**7:30**
